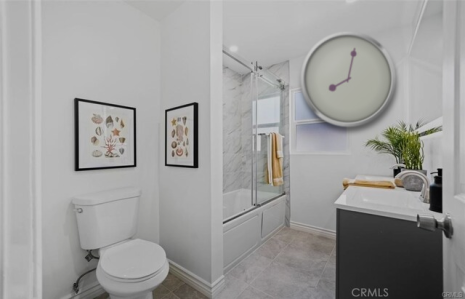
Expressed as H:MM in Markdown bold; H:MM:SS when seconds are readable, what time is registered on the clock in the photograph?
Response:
**8:02**
